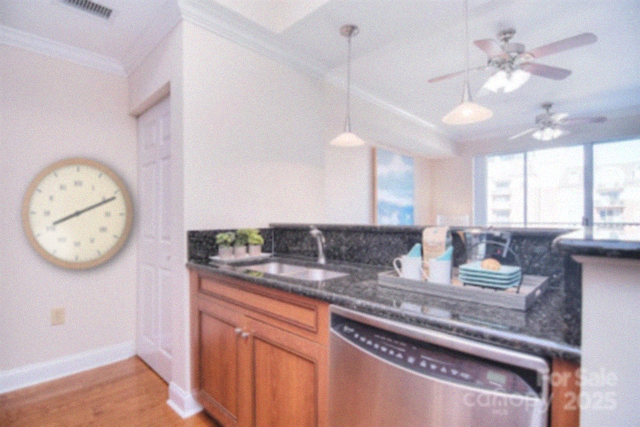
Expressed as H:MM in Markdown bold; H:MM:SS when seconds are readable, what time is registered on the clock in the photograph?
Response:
**8:11**
